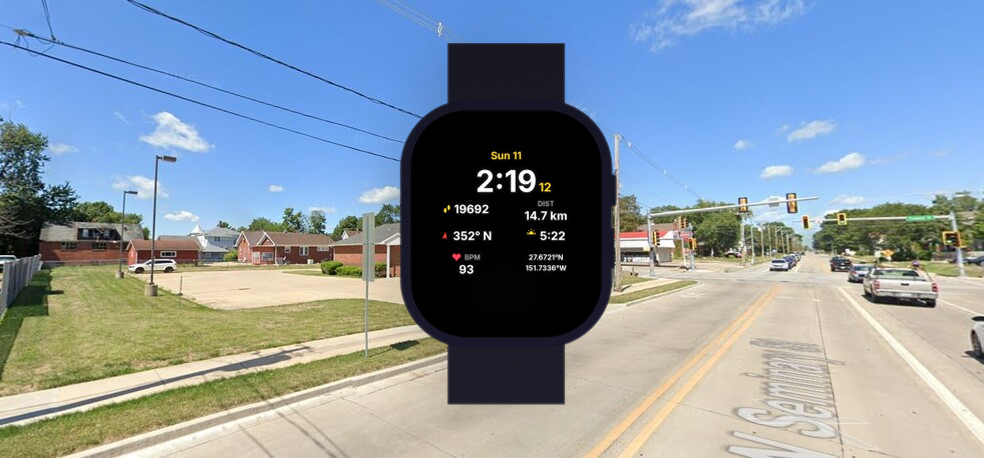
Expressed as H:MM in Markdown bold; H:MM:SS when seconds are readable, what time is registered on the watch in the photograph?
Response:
**2:19:12**
